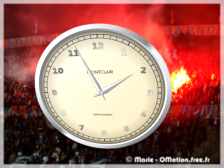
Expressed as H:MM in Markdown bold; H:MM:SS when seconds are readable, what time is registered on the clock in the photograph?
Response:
**1:56**
